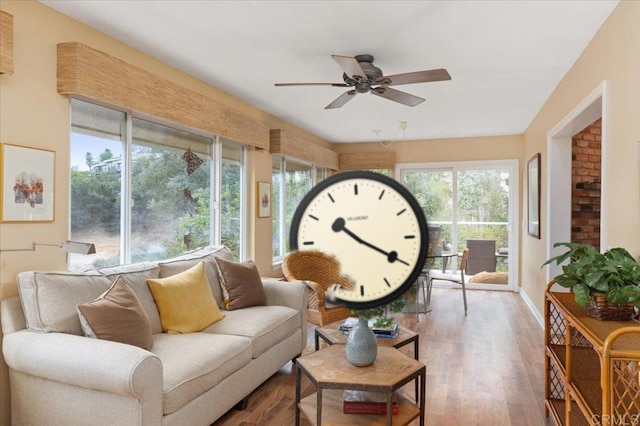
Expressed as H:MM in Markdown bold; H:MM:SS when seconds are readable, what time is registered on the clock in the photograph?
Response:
**10:20**
